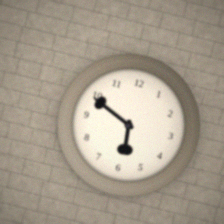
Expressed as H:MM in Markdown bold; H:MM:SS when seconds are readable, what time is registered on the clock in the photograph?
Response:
**5:49**
